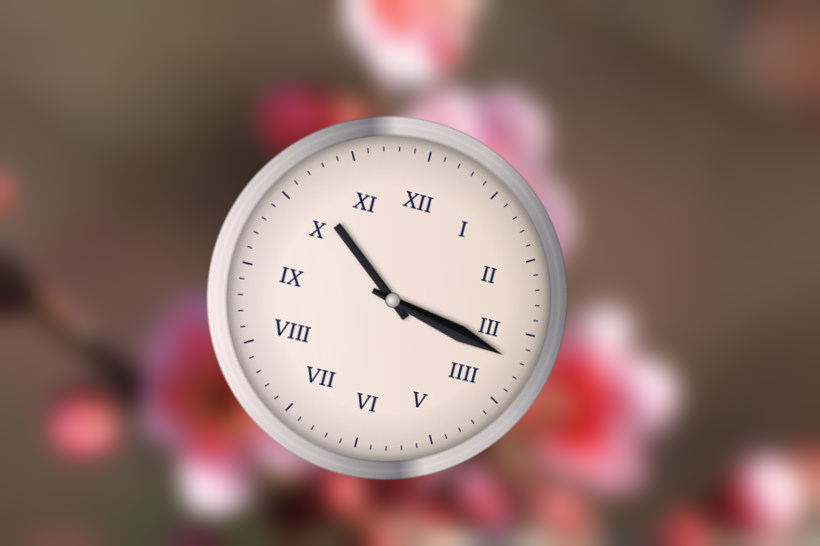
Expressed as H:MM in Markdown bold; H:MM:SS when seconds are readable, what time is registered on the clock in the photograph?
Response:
**10:17**
